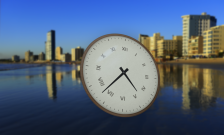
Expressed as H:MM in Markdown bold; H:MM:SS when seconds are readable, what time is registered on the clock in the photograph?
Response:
**4:37**
